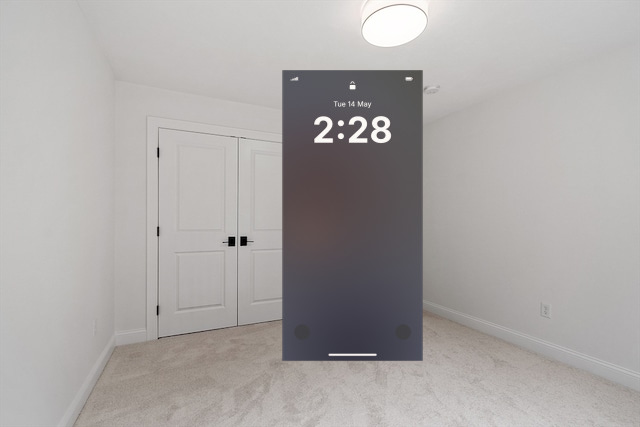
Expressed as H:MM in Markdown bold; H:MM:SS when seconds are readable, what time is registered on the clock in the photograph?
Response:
**2:28**
